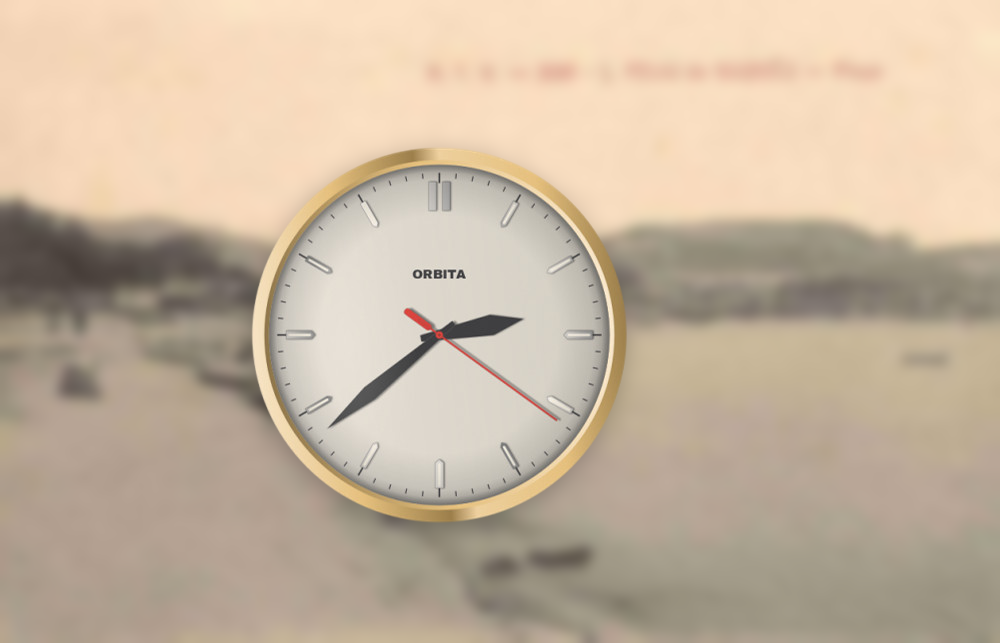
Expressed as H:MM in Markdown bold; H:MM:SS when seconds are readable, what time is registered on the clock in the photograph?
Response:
**2:38:21**
